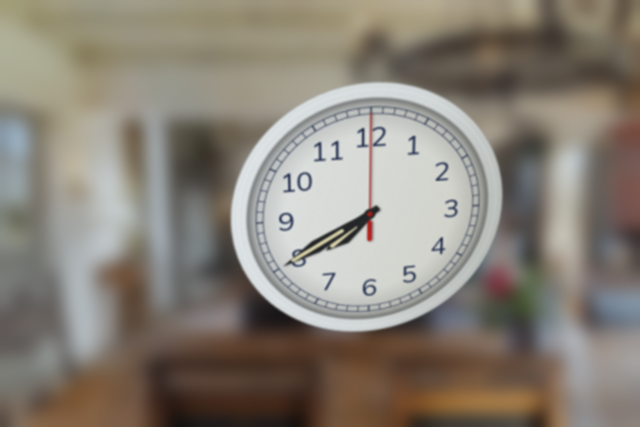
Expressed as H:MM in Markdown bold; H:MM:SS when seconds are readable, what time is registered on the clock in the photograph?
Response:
**7:40:00**
